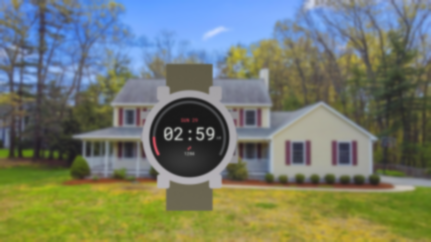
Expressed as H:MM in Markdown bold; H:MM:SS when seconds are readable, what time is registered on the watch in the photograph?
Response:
**2:59**
